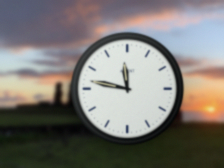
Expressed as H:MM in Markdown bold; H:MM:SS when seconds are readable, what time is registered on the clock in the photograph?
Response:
**11:47**
